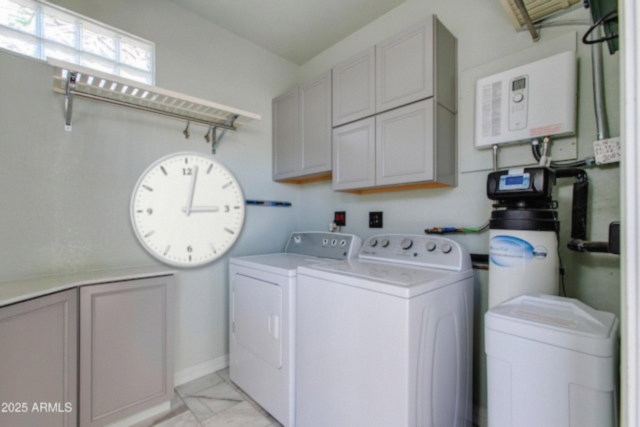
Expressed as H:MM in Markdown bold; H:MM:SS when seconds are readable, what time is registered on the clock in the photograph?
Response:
**3:02**
